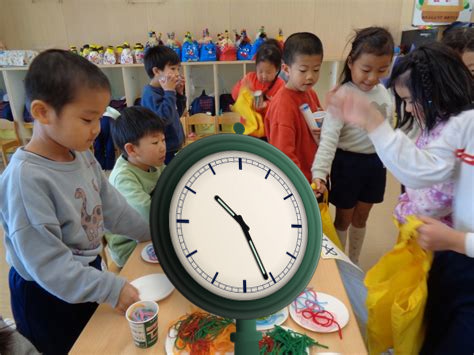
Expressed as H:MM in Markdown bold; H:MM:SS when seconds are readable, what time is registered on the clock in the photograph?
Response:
**10:26**
